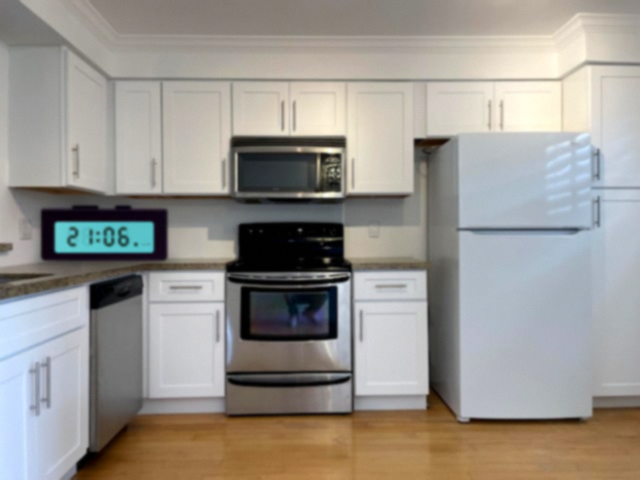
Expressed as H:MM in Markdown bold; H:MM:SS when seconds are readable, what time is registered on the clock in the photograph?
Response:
**21:06**
